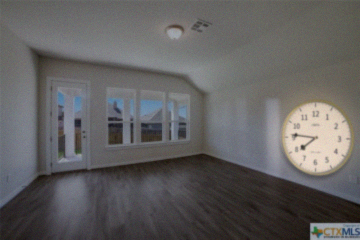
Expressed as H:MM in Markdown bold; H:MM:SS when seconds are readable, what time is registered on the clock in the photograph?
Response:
**7:46**
